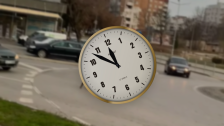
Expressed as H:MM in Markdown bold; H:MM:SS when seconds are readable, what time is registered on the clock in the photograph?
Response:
**11:53**
